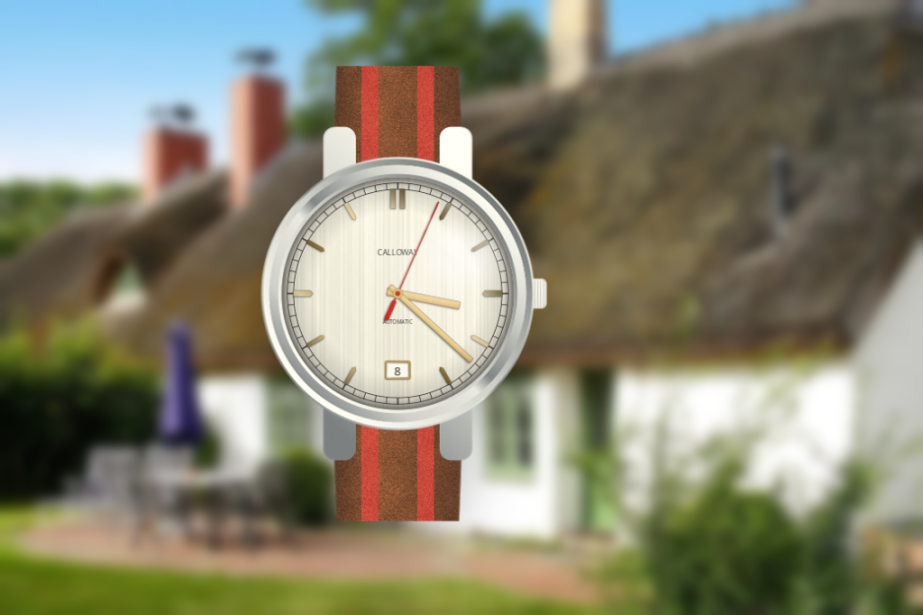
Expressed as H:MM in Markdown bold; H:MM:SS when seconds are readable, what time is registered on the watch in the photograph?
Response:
**3:22:04**
